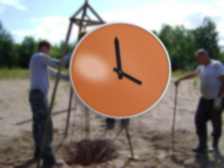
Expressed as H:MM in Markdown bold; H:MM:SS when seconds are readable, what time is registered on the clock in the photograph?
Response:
**3:59**
